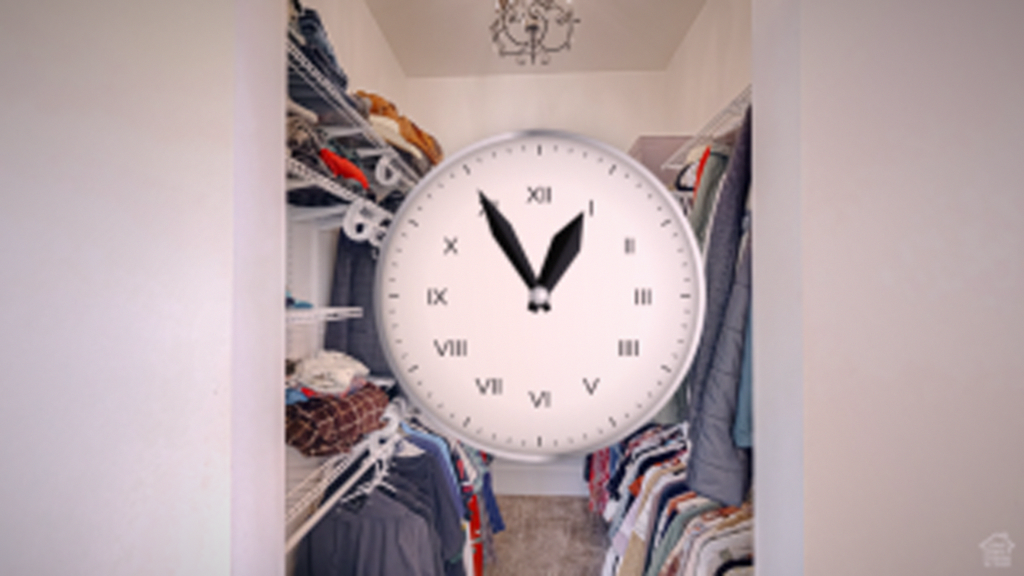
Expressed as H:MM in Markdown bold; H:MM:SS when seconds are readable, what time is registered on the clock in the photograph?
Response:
**12:55**
